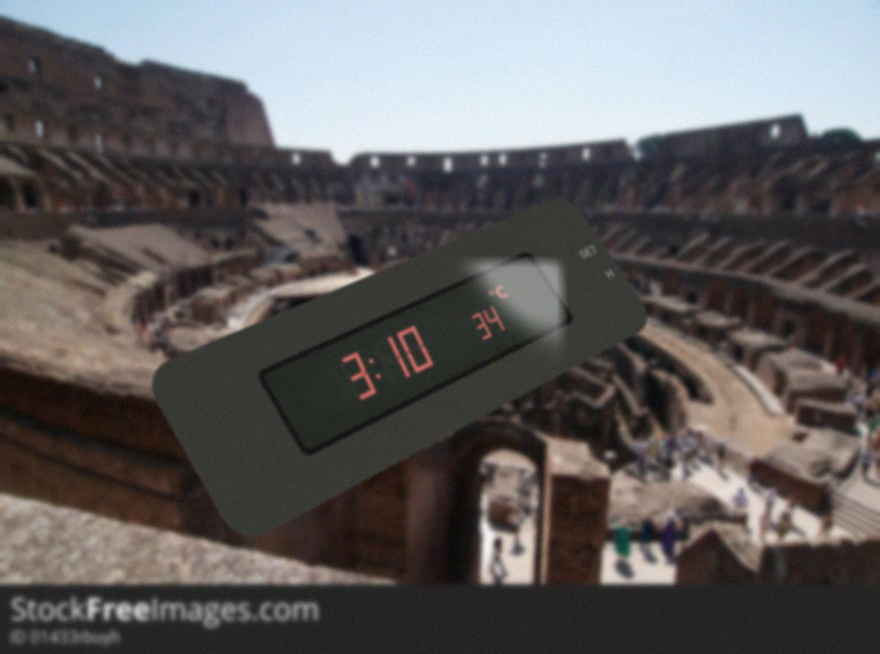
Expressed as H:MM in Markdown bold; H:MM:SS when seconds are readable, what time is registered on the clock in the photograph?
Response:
**3:10**
